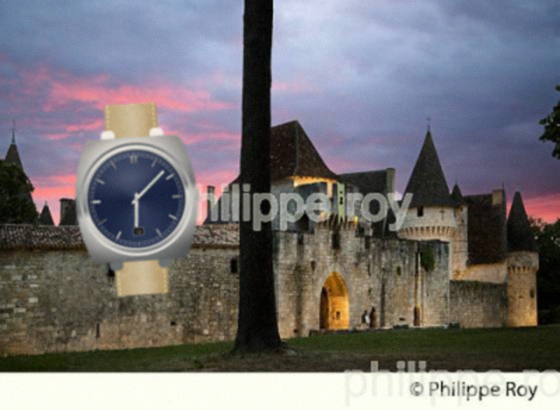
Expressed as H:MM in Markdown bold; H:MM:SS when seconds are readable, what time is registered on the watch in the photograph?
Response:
**6:08**
